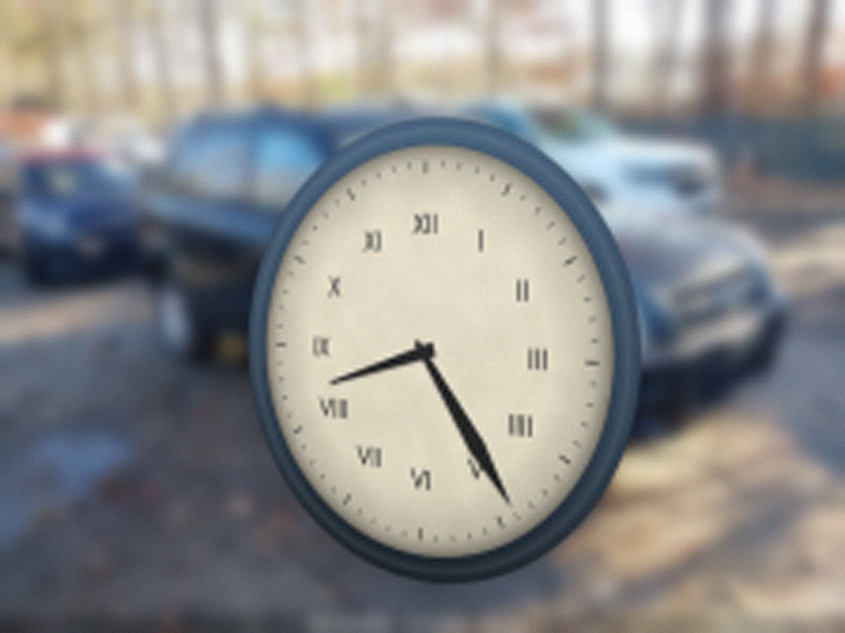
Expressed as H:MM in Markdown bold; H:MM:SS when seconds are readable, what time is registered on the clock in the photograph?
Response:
**8:24**
